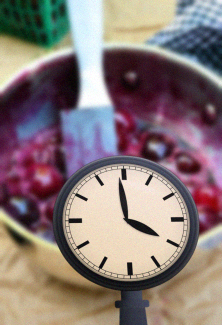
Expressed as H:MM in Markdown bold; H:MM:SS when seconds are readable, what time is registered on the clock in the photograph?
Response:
**3:59**
